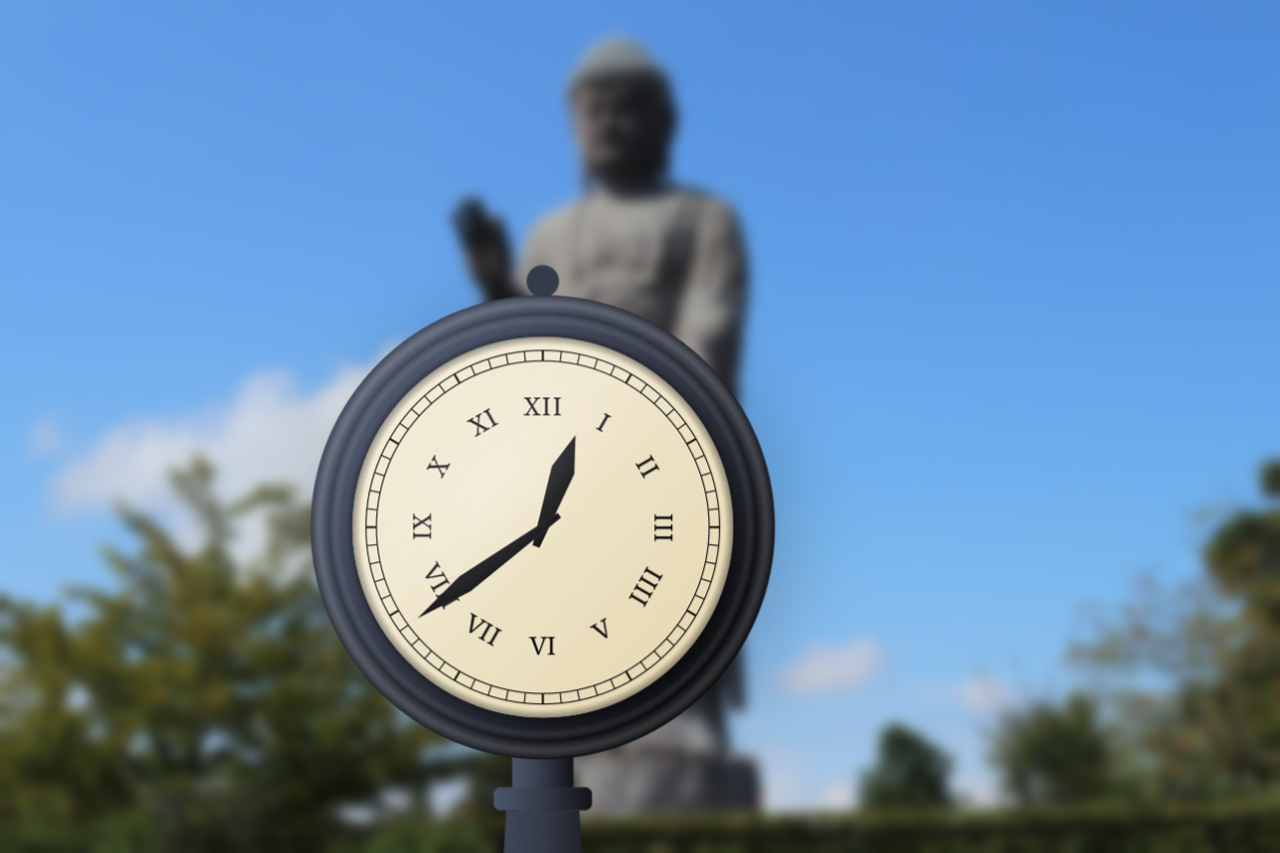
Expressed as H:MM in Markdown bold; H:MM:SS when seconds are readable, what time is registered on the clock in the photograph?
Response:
**12:39**
